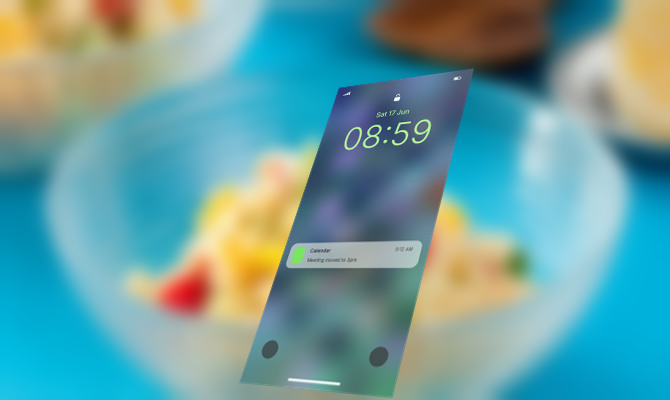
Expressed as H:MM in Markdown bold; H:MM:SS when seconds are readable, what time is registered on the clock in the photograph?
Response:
**8:59**
